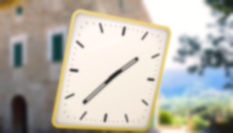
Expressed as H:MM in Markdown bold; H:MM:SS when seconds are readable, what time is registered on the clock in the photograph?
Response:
**1:37**
